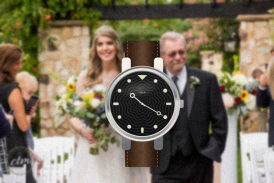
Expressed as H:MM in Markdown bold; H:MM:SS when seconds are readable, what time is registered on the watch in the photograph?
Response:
**10:20**
